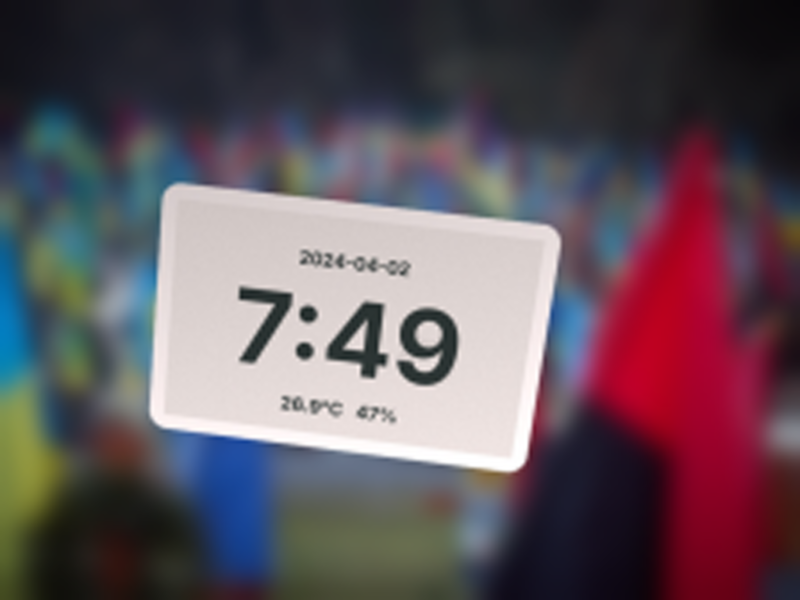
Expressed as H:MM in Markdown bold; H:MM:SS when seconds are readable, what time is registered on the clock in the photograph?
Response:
**7:49**
